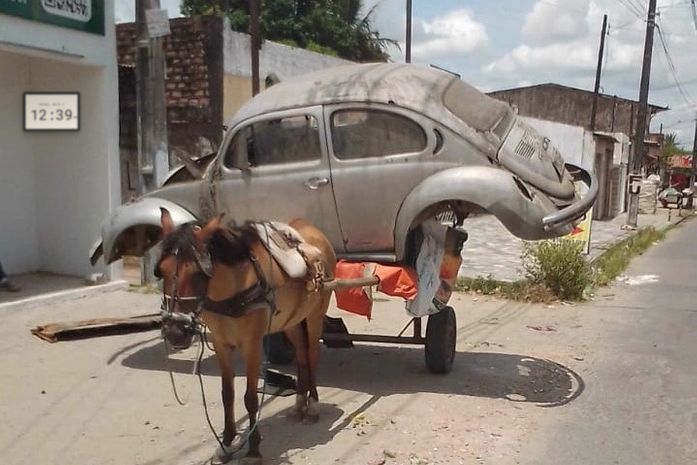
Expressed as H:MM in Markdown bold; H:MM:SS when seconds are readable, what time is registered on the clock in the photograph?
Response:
**12:39**
